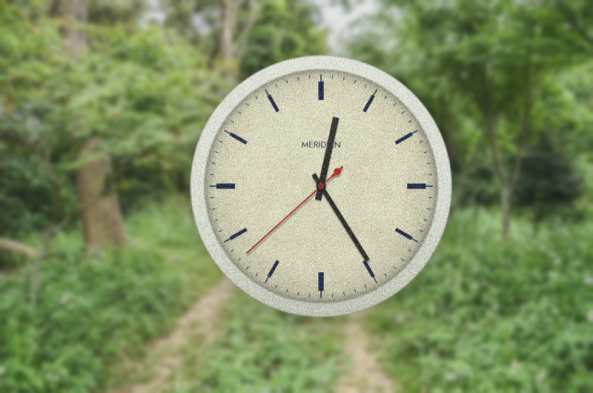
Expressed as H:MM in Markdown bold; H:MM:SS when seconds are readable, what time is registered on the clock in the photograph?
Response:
**12:24:38**
